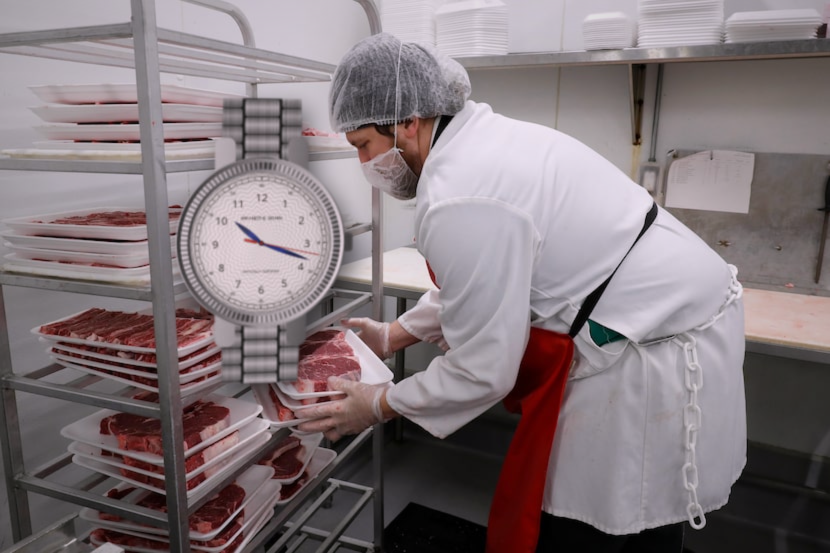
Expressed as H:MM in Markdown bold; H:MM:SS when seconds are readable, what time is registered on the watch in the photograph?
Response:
**10:18:17**
